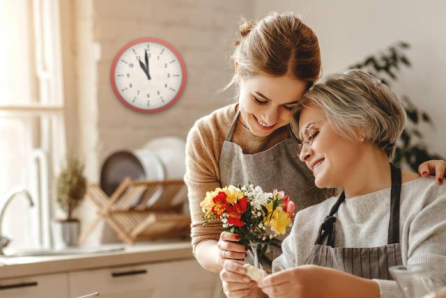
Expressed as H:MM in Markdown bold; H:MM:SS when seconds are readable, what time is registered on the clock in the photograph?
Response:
**10:59**
